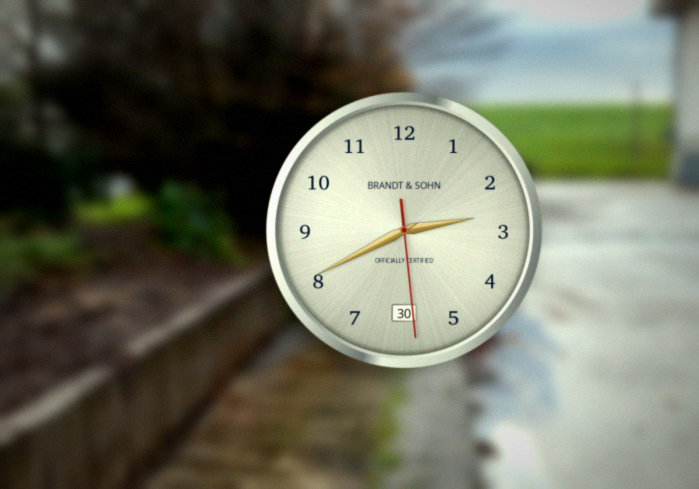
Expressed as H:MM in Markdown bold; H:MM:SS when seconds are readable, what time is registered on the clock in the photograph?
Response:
**2:40:29**
